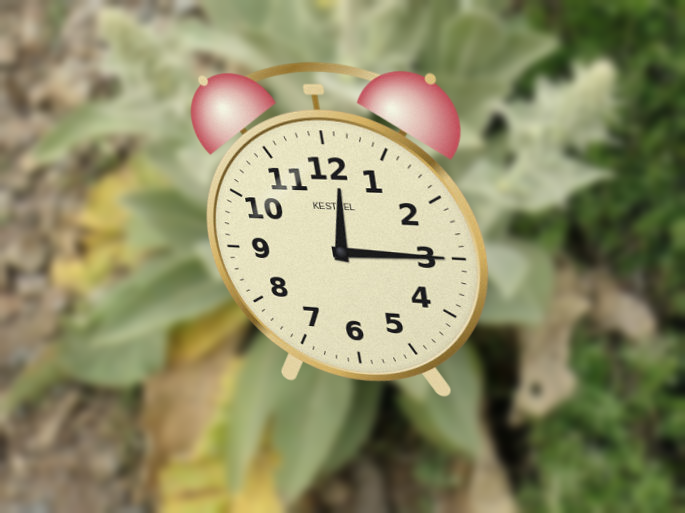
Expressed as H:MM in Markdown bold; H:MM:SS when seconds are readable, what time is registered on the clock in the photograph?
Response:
**12:15**
